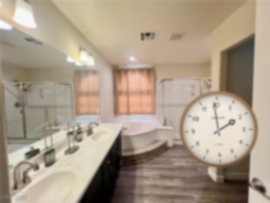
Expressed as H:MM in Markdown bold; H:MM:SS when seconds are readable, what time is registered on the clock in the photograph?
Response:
**1:59**
